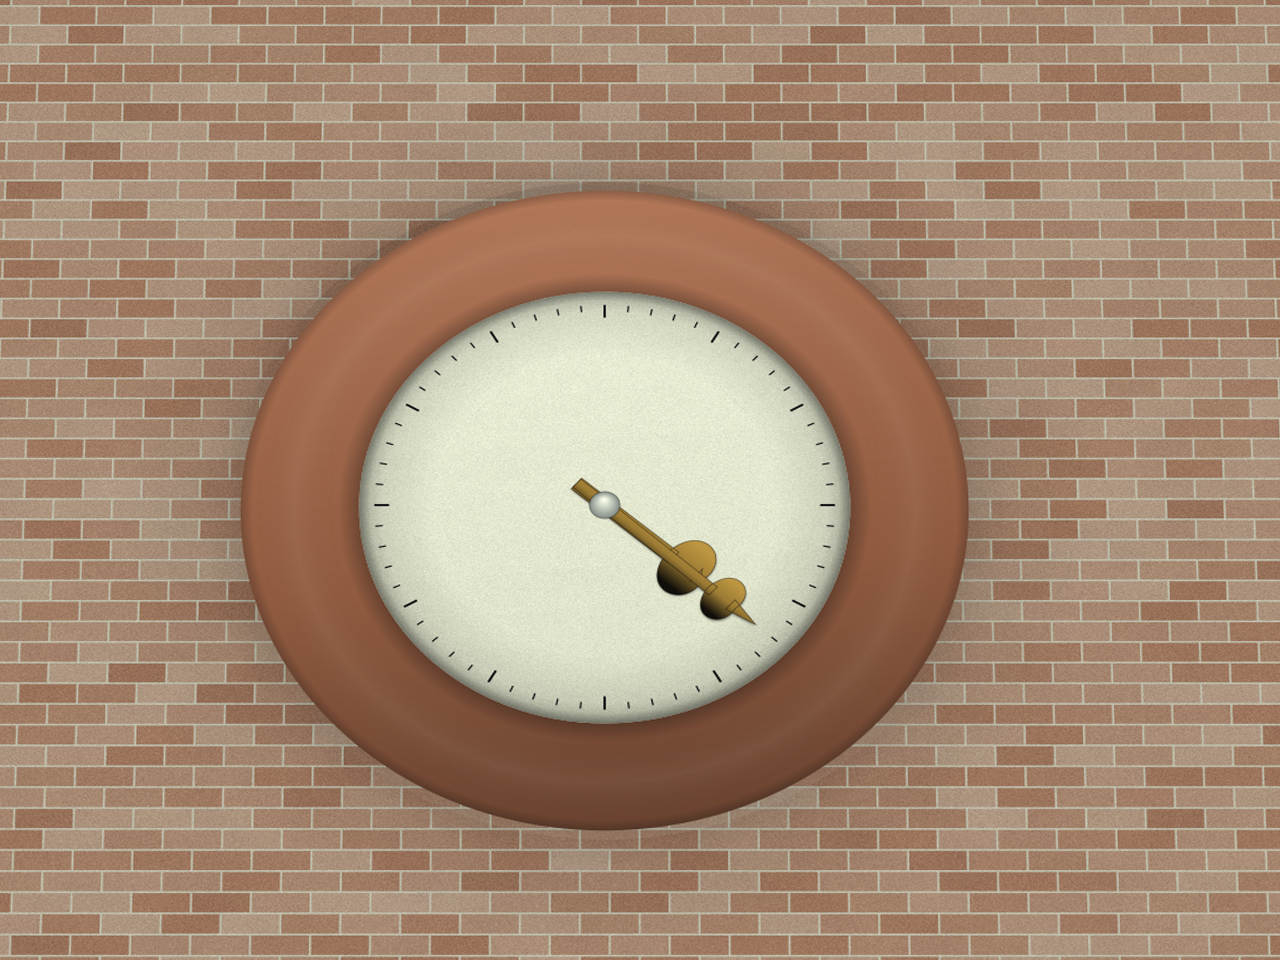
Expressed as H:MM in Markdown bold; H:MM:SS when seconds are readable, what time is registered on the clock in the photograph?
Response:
**4:22**
